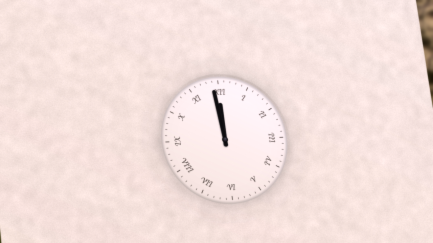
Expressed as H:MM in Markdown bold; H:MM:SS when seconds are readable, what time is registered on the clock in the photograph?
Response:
**11:59**
